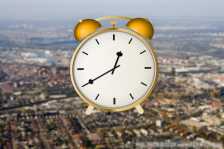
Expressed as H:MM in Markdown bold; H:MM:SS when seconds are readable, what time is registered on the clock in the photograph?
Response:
**12:40**
